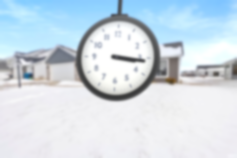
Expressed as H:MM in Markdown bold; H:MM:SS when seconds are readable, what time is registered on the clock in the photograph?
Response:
**3:16**
